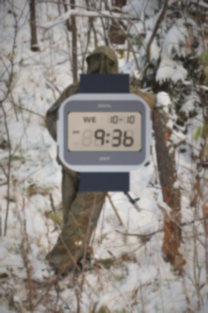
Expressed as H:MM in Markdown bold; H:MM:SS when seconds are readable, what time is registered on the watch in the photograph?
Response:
**9:36**
